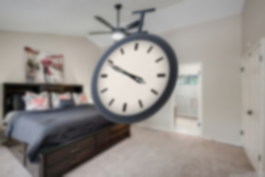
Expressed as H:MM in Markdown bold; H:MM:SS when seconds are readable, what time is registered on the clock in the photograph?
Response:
**3:49**
